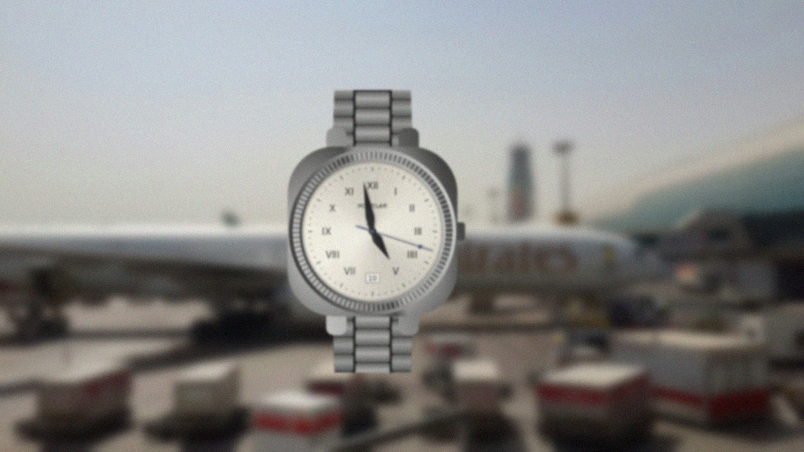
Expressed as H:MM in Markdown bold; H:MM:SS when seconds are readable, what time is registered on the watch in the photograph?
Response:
**4:58:18**
